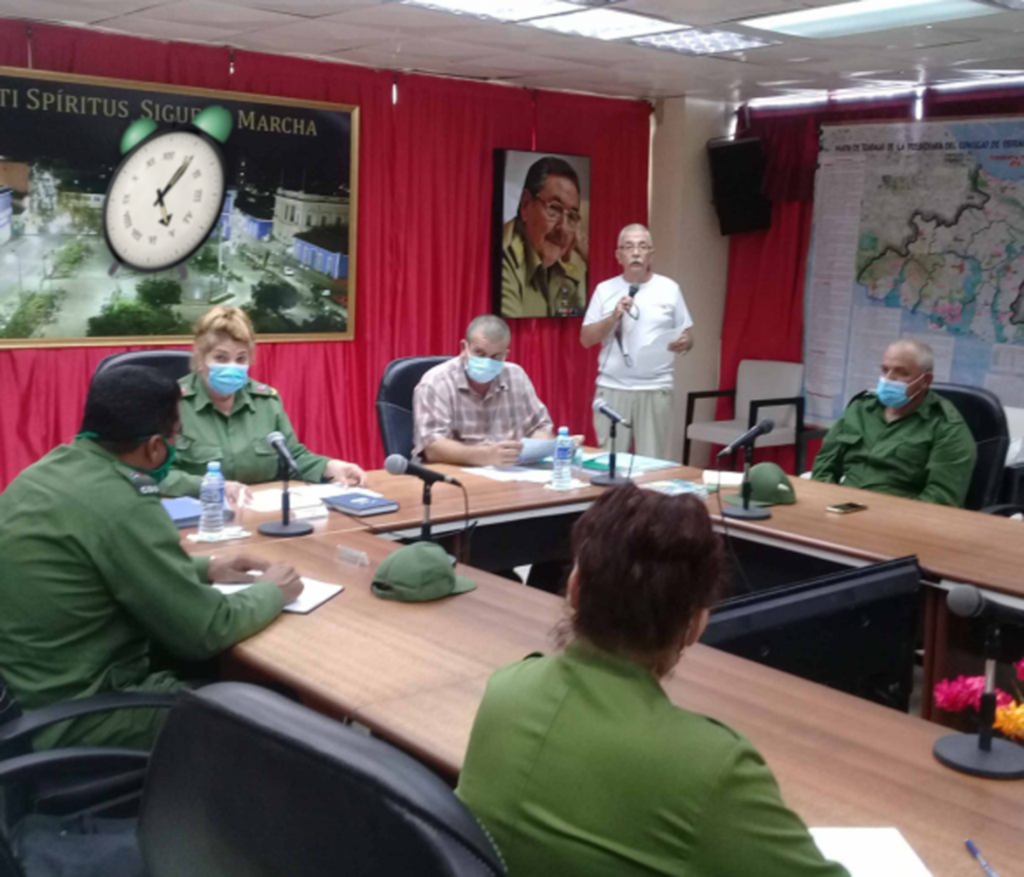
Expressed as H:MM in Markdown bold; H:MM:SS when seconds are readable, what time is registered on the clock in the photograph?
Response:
**5:06**
